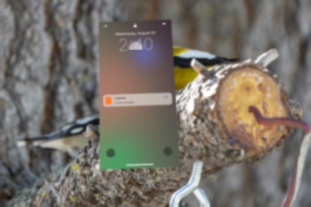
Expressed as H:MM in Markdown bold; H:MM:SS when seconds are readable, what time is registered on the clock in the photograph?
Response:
**2:40**
